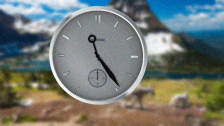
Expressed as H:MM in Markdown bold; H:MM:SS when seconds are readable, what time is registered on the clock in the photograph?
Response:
**11:24**
